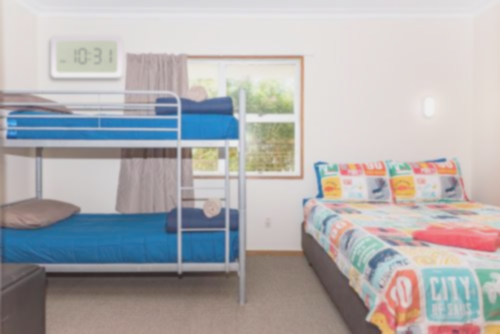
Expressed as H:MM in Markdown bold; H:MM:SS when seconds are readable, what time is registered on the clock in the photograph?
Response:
**10:31**
